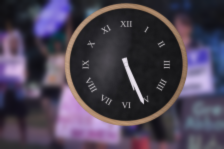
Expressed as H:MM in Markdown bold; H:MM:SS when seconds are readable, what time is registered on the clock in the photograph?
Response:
**5:26**
